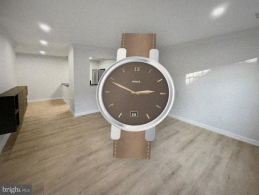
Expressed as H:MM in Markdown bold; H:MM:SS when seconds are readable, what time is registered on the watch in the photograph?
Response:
**2:49**
